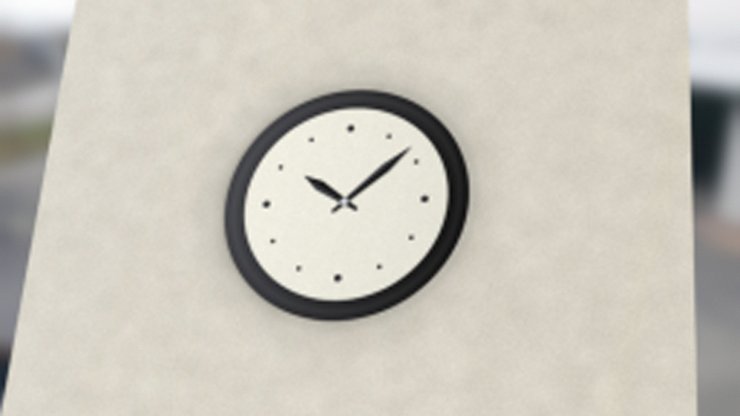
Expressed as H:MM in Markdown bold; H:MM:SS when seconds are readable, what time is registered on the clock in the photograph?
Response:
**10:08**
